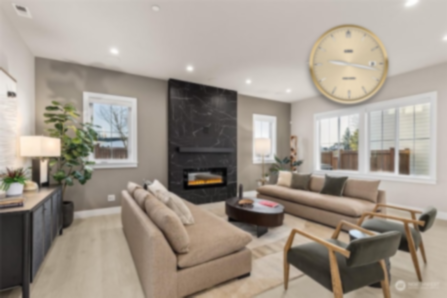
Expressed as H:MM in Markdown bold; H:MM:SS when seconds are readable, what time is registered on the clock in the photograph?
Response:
**9:17**
